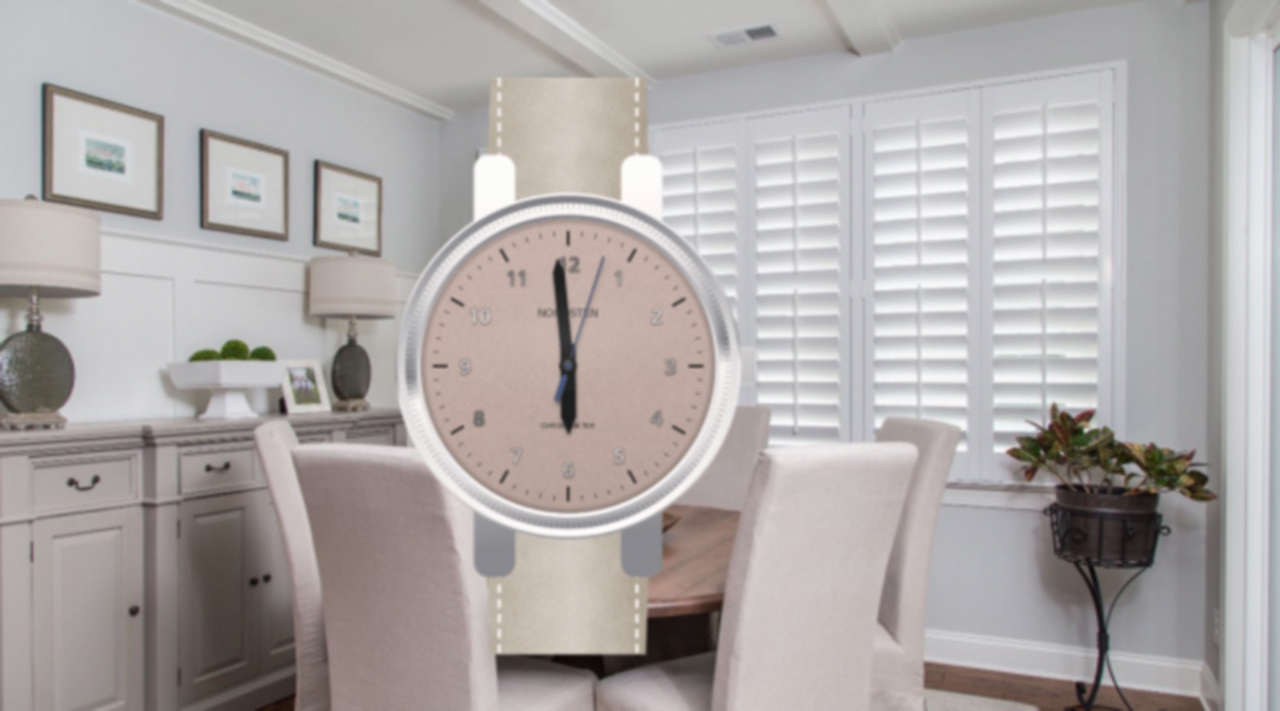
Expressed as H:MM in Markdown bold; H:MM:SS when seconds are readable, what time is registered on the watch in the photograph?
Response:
**5:59:03**
